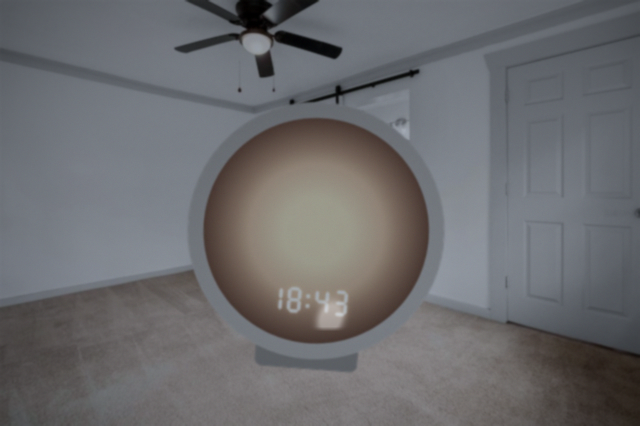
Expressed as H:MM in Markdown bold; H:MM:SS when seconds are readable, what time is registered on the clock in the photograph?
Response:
**18:43**
